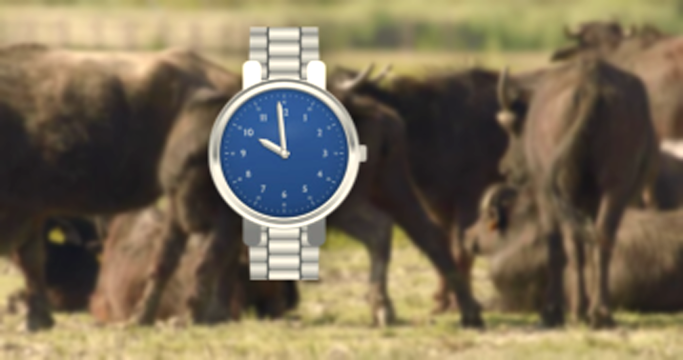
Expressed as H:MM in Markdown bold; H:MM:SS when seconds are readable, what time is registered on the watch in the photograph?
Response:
**9:59**
